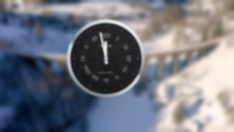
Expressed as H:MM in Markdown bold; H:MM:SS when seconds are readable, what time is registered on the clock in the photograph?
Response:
**11:58**
